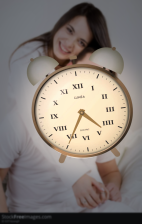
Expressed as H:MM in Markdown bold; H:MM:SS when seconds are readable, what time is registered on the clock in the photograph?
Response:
**4:35**
